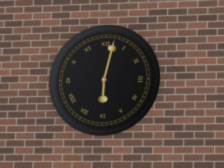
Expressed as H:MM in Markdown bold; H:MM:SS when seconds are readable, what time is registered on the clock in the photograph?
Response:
**6:02**
